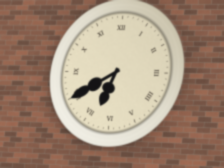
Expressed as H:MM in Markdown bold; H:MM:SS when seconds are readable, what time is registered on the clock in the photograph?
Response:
**6:40**
